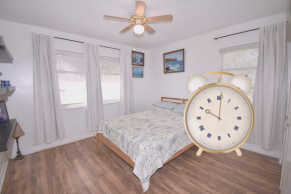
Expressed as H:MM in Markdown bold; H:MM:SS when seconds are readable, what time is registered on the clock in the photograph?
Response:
**10:01**
